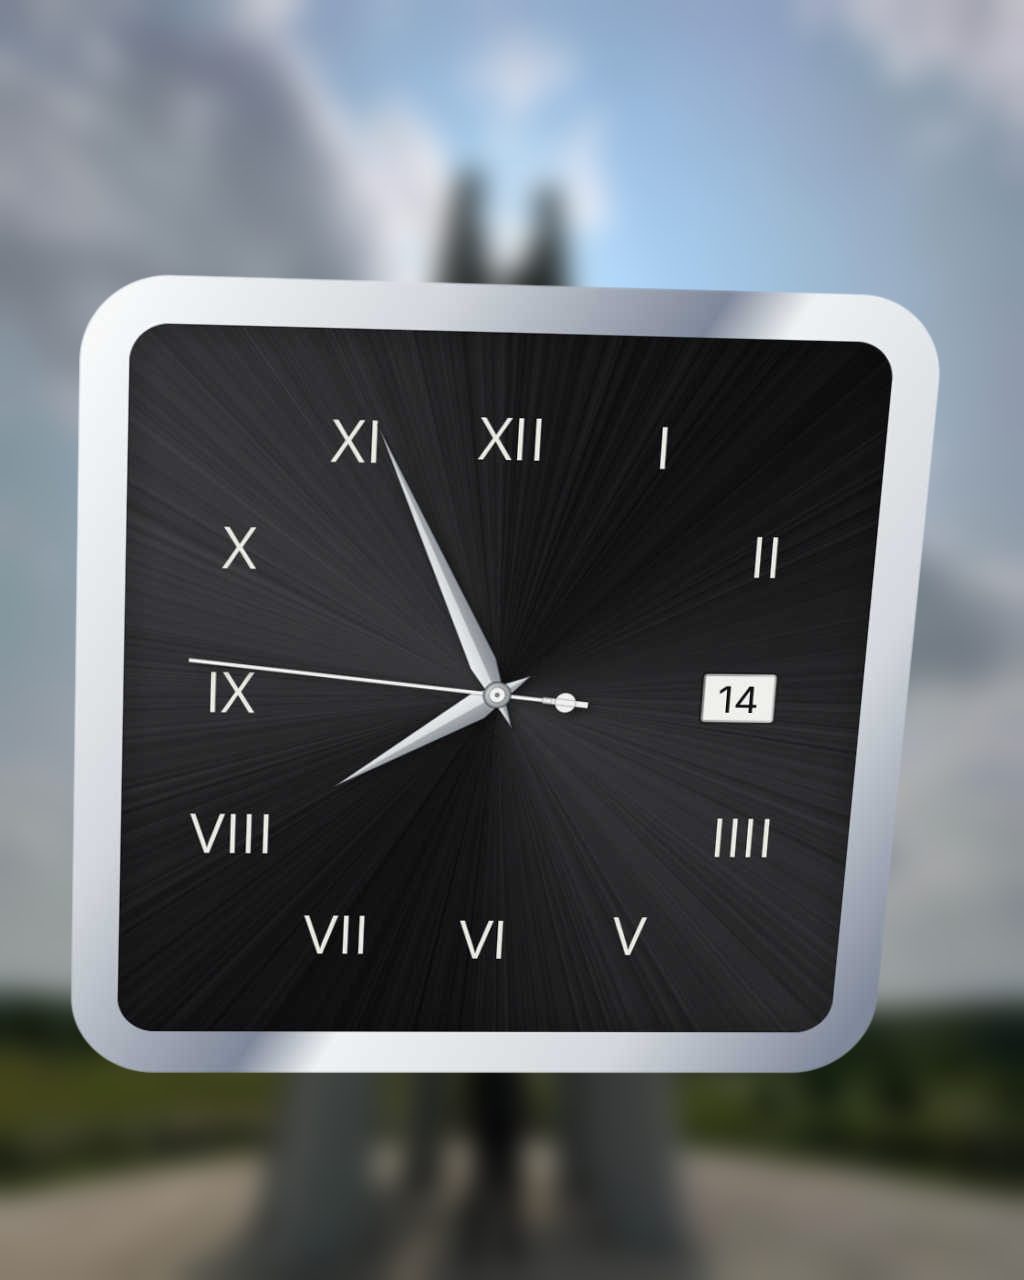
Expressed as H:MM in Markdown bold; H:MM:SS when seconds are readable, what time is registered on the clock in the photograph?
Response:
**7:55:46**
